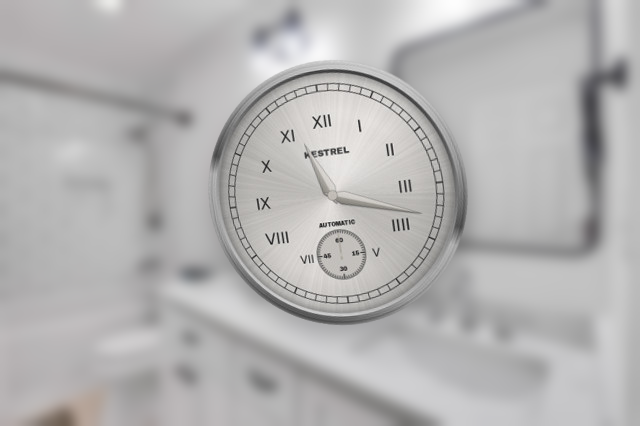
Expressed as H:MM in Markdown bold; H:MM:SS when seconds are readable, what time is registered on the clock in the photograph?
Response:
**11:18**
